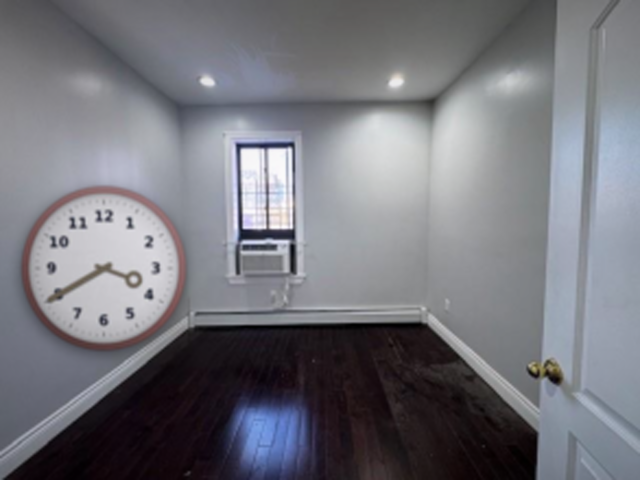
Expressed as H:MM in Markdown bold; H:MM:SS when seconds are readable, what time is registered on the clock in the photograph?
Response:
**3:40**
